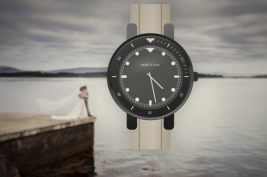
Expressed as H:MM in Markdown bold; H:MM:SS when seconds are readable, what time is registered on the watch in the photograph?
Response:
**4:28**
